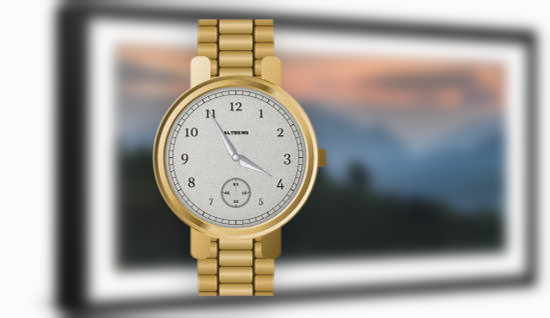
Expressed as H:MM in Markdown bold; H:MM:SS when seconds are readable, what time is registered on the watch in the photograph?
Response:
**3:55**
